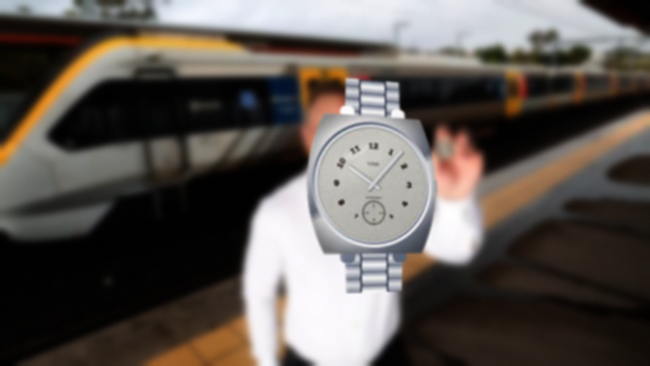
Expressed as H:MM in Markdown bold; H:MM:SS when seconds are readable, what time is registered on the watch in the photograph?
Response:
**10:07**
